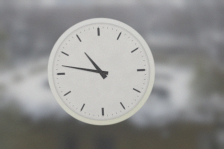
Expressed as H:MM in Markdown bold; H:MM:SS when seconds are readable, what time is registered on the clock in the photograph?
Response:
**10:47**
